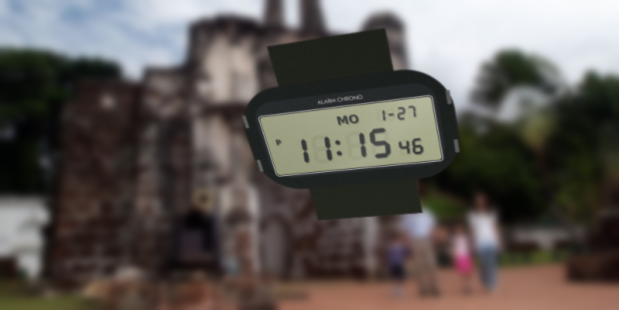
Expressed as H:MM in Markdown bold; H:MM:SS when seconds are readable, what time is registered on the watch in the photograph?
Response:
**11:15:46**
